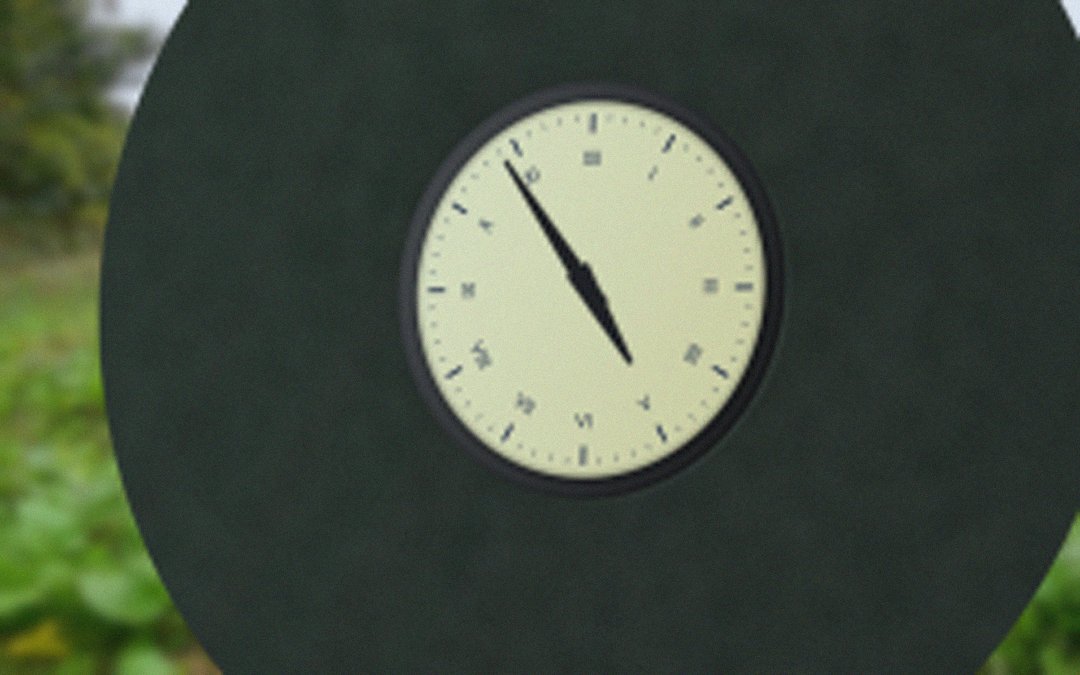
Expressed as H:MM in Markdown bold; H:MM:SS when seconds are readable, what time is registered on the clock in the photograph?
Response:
**4:54**
